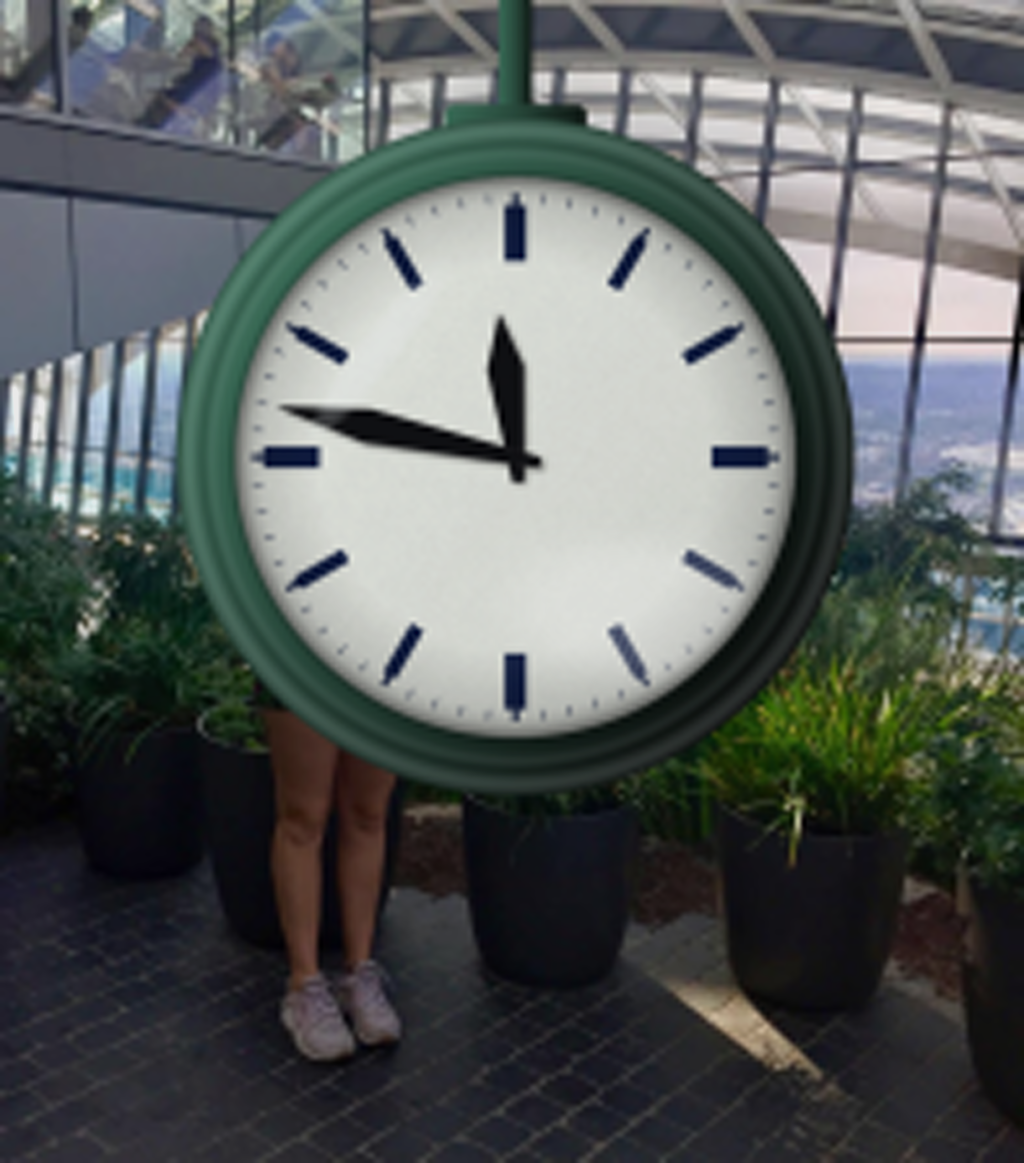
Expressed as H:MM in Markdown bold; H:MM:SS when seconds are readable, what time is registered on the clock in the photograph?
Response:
**11:47**
